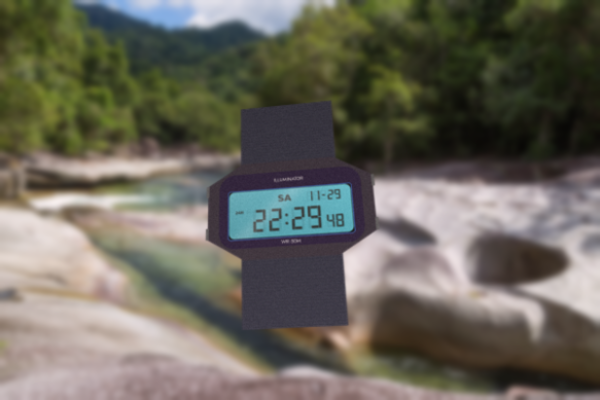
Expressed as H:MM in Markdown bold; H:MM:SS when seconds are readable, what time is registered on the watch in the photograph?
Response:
**22:29:48**
